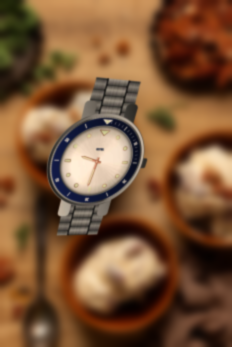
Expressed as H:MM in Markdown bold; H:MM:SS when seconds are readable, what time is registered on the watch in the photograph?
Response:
**9:31**
